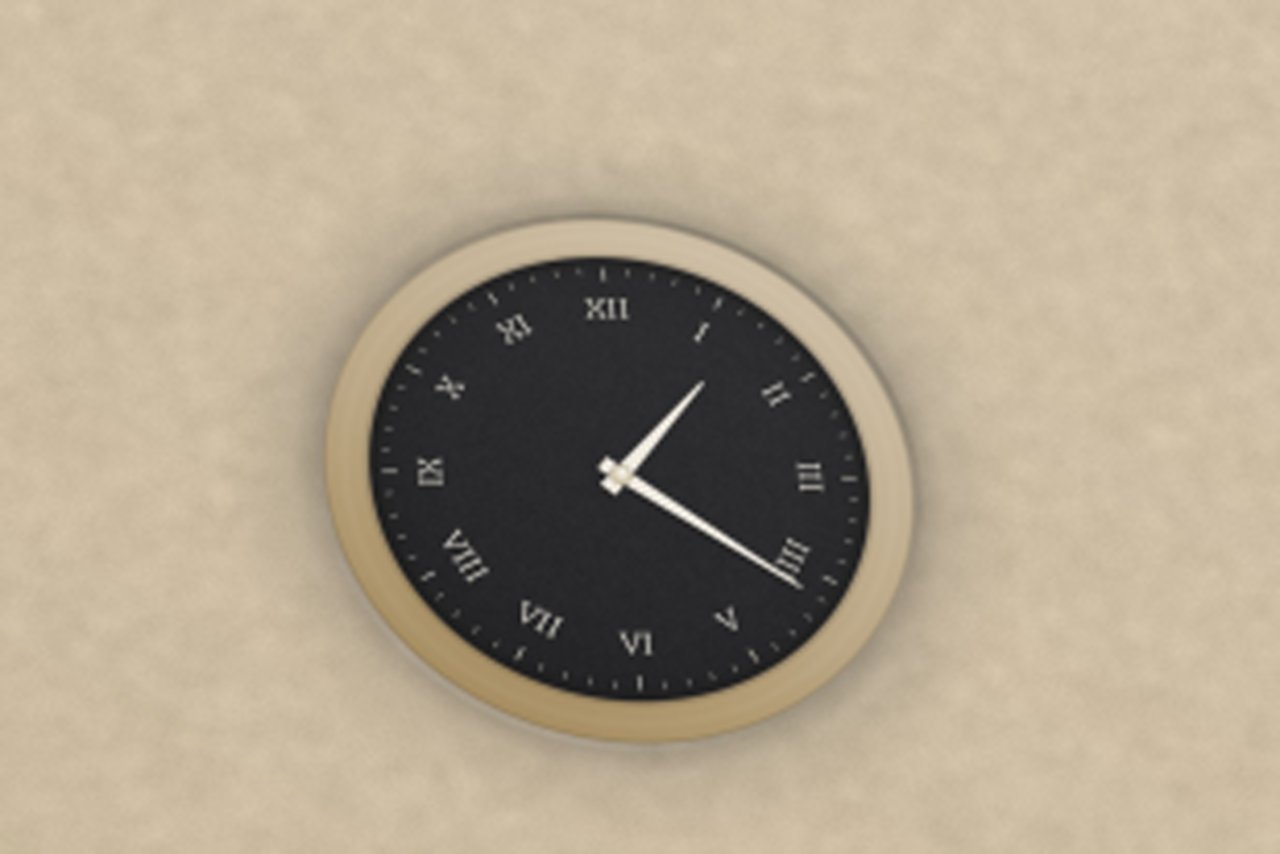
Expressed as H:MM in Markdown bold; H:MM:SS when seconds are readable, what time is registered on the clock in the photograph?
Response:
**1:21**
